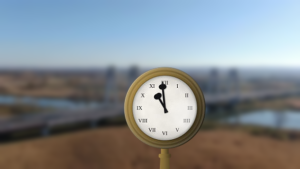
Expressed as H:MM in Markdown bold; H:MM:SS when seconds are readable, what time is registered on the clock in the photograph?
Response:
**10:59**
